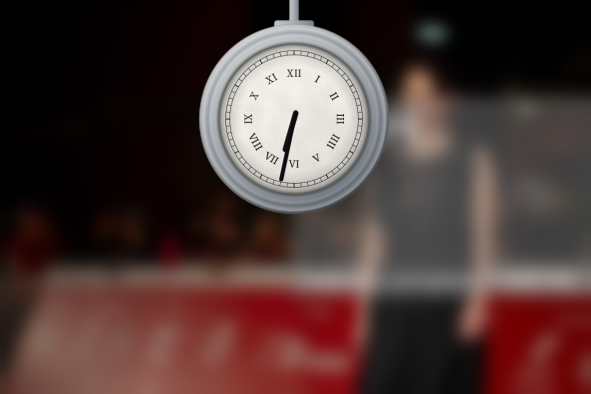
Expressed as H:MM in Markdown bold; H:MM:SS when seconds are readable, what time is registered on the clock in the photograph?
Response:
**6:32**
